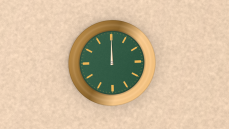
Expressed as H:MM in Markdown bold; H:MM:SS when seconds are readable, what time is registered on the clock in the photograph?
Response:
**12:00**
